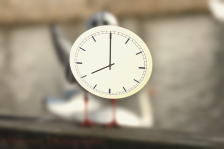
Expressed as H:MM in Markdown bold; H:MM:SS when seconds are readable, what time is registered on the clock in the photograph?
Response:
**8:00**
